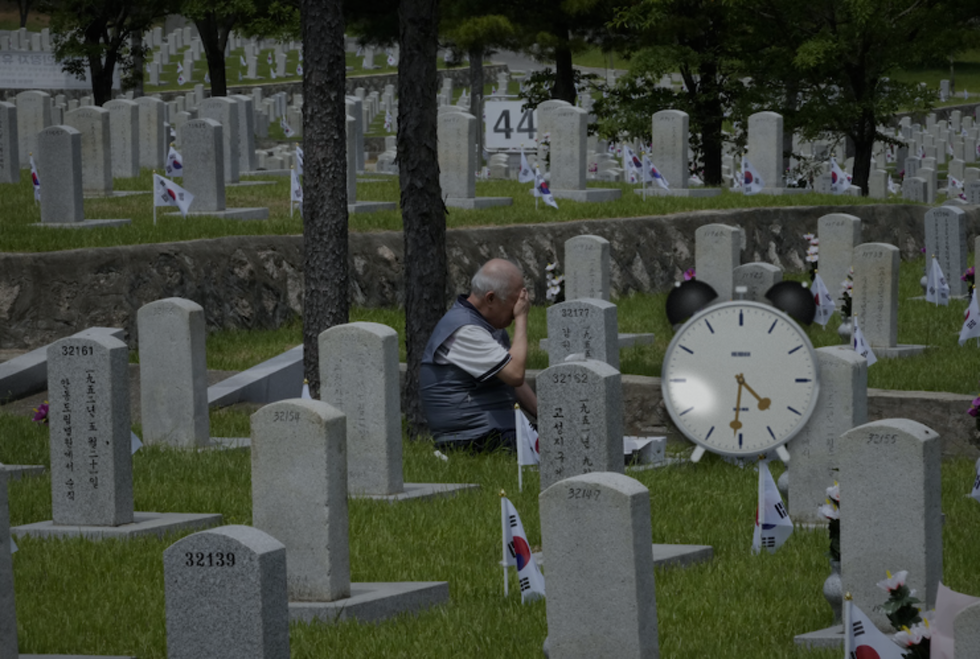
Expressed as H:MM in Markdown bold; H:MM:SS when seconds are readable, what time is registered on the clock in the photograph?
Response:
**4:31**
